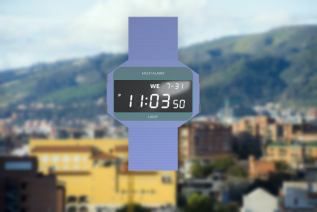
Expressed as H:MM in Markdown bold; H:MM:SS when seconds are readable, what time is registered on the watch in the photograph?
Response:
**11:03:50**
